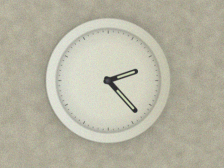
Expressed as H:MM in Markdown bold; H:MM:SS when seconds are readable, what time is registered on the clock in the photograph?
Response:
**2:23**
